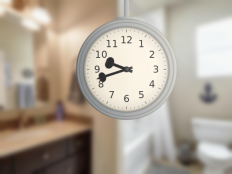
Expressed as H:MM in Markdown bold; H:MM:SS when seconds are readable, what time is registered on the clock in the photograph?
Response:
**9:42**
